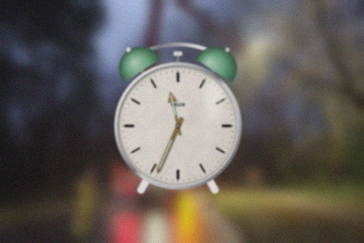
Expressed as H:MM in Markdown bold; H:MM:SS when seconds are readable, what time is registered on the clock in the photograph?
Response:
**11:34**
